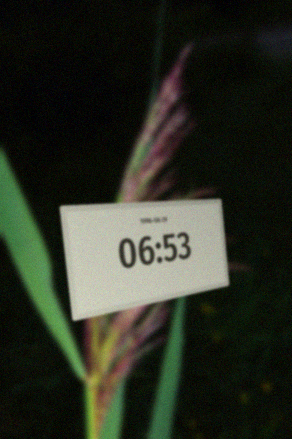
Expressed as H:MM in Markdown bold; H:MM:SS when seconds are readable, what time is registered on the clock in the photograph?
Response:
**6:53**
